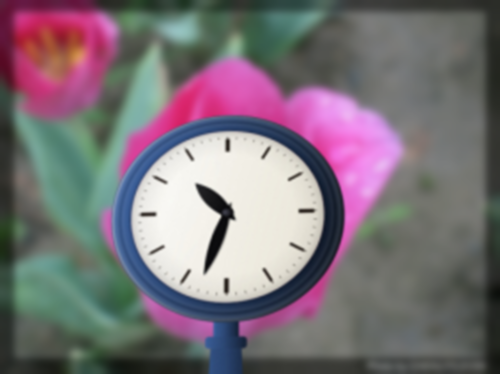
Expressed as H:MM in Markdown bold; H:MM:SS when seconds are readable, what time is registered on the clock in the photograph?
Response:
**10:33**
